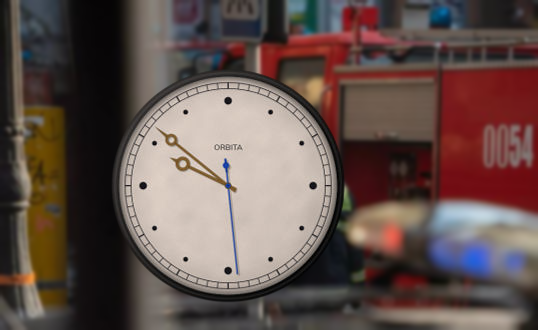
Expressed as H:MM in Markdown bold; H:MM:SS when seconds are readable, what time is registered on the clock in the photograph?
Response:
**9:51:29**
